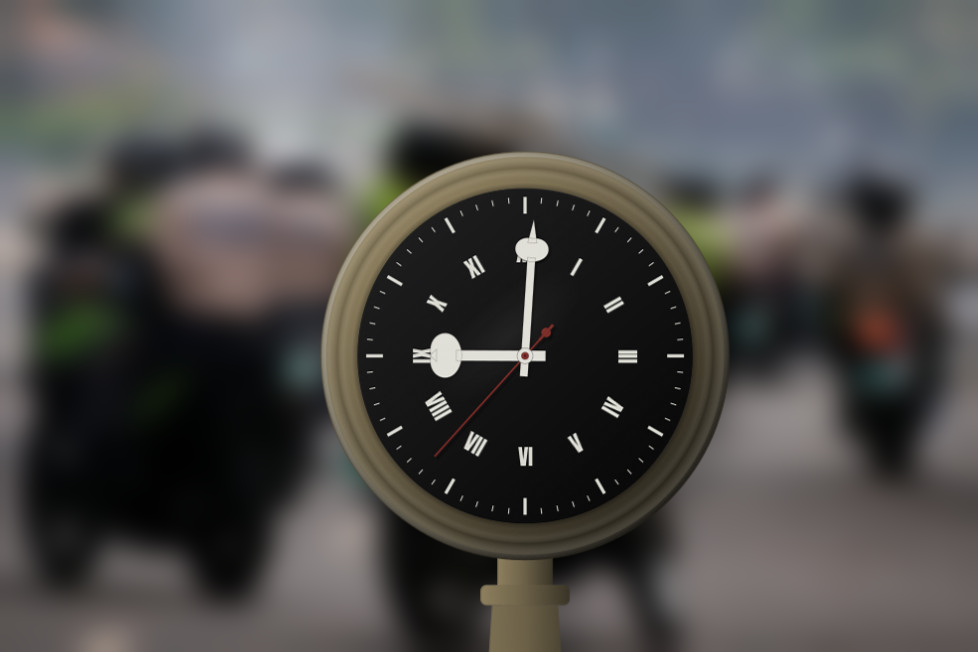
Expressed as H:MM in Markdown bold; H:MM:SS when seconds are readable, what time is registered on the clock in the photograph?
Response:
**9:00:37**
